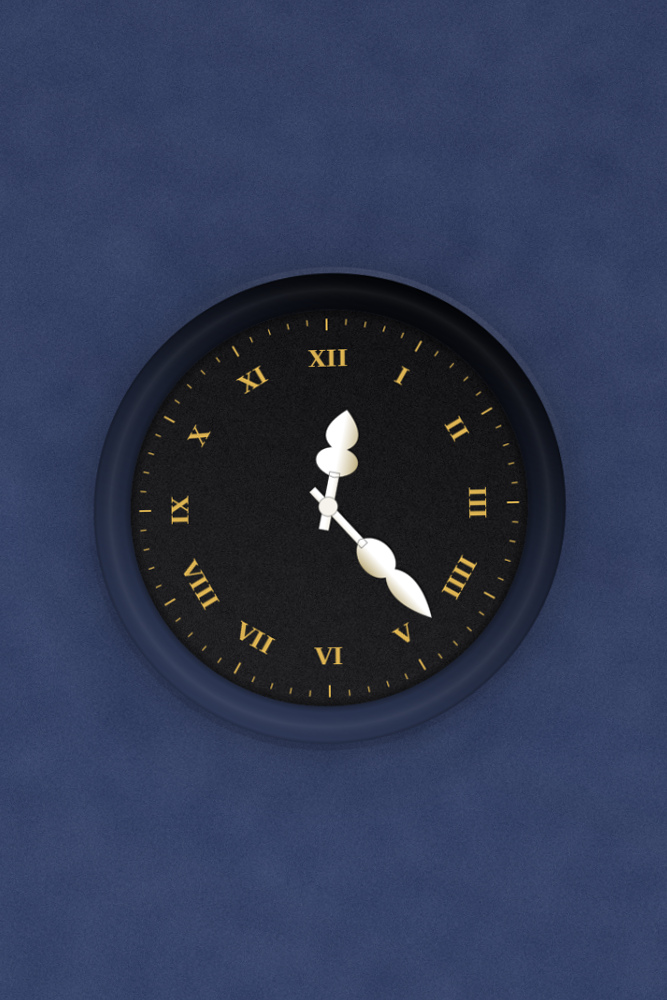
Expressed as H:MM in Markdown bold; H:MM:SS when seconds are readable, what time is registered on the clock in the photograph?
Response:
**12:23**
